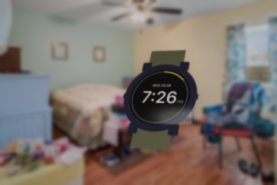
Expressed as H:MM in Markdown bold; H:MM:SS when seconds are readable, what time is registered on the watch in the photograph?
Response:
**7:26**
